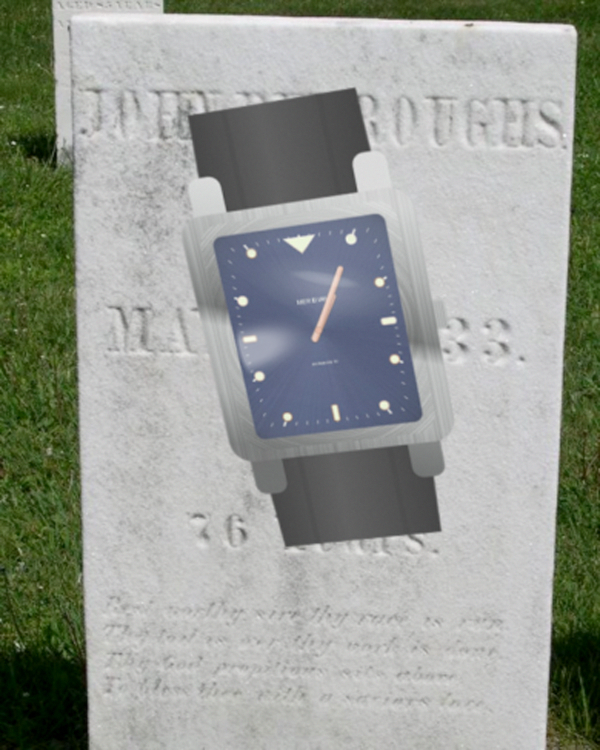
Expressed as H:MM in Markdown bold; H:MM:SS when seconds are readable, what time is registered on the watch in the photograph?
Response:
**1:05**
